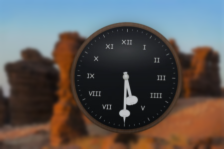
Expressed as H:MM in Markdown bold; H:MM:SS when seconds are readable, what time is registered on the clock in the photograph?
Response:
**5:30**
